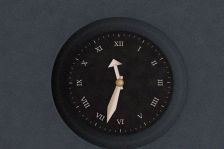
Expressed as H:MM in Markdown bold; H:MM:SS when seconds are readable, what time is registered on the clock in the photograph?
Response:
**11:33**
